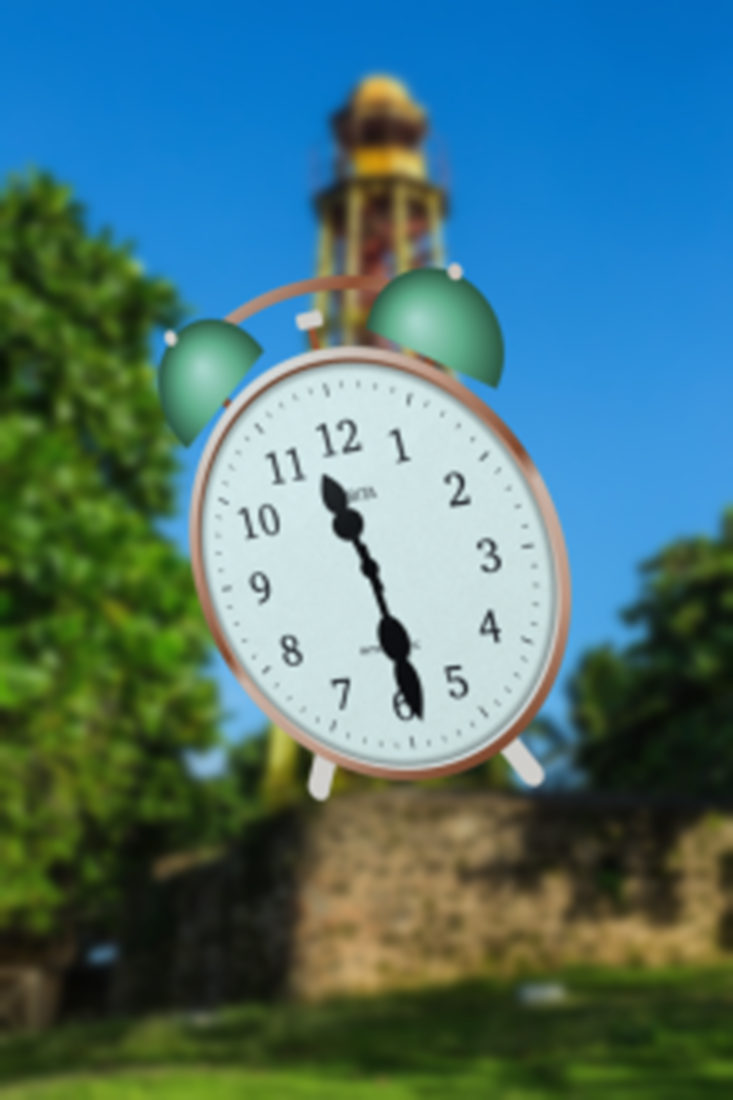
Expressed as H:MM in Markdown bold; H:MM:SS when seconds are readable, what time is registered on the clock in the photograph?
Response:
**11:29**
